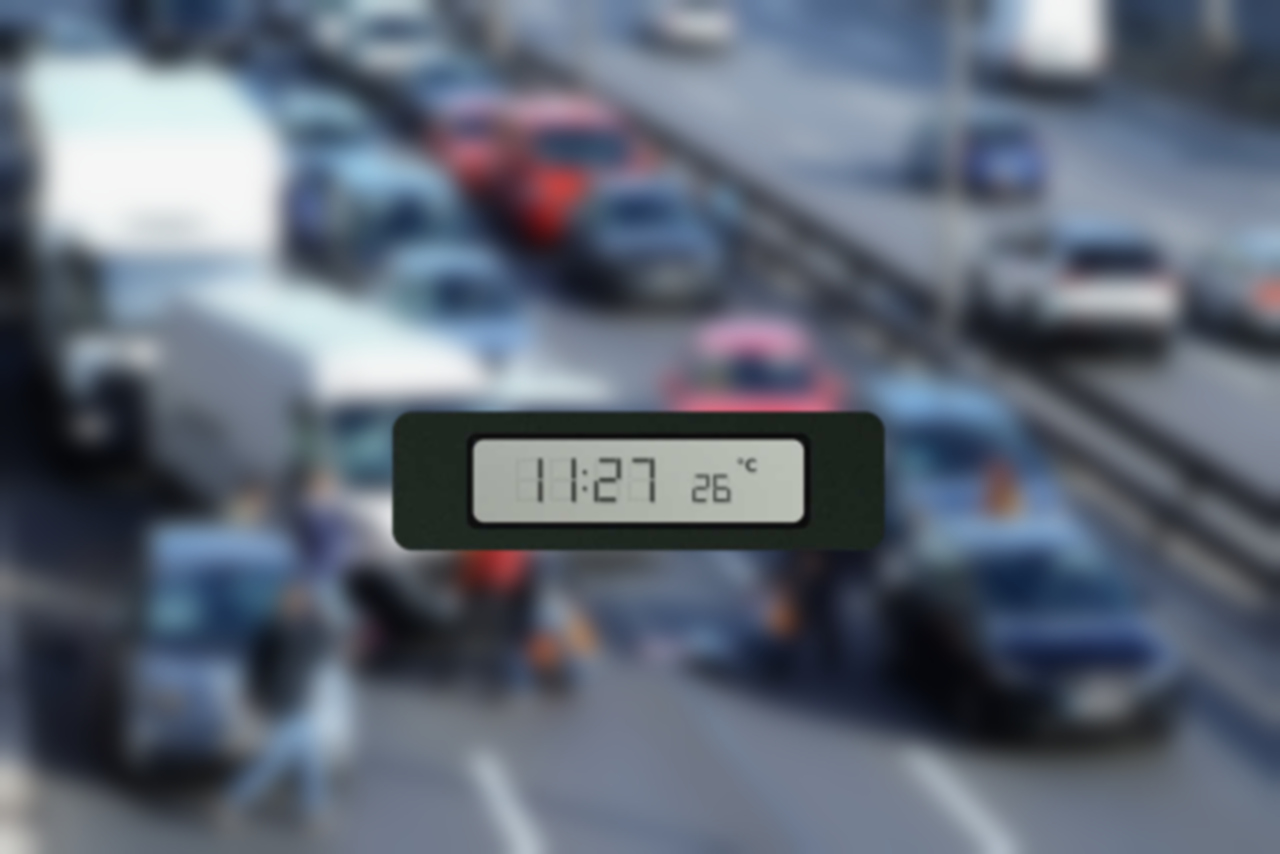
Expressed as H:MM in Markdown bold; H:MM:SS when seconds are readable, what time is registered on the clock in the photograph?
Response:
**11:27**
